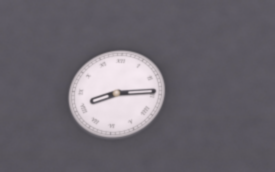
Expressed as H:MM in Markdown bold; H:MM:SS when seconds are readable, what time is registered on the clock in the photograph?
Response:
**8:14**
